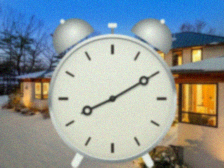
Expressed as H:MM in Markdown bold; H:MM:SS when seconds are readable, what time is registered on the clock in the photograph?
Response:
**8:10**
